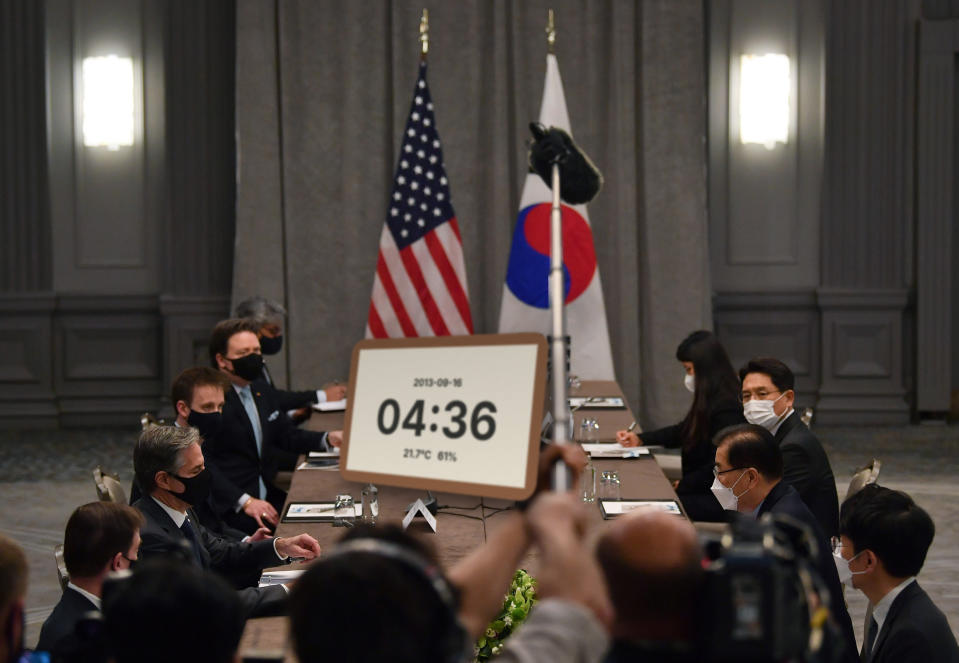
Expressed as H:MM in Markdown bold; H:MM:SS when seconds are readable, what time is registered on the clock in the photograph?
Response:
**4:36**
